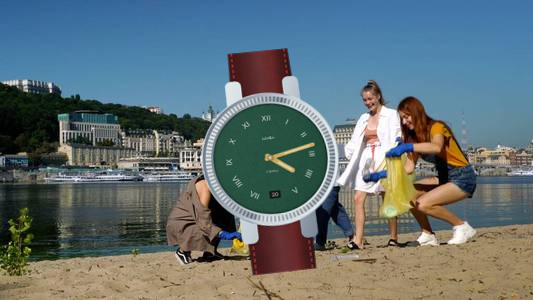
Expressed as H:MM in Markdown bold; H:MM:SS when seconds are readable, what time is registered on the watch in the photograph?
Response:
**4:13**
